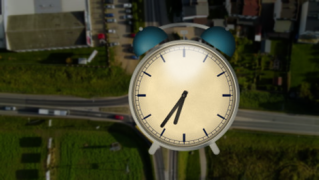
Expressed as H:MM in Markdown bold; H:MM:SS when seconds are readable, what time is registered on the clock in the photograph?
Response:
**6:36**
